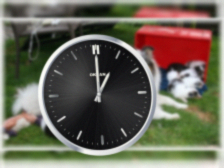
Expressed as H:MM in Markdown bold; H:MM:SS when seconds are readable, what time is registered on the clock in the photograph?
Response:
**1:00**
